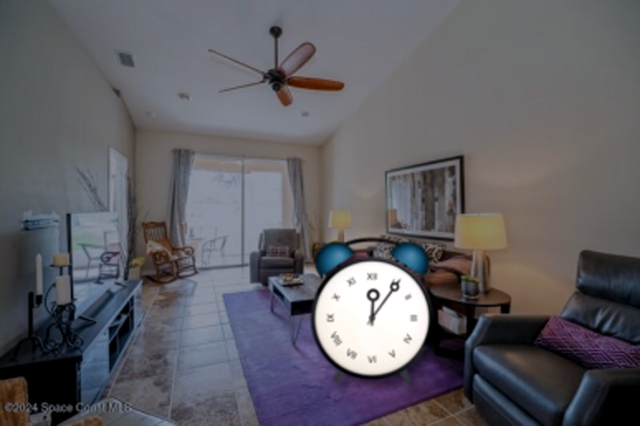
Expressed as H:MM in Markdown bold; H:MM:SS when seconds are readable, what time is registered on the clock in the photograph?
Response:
**12:06**
